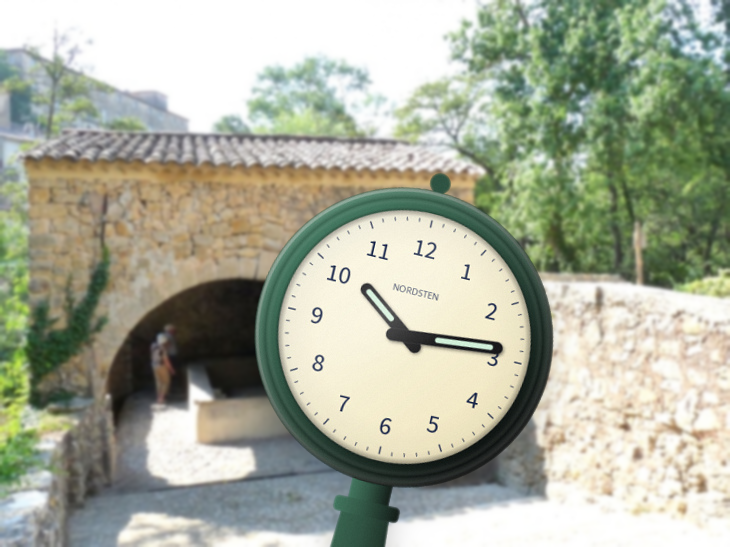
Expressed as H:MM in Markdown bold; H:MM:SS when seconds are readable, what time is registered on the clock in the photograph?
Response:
**10:14**
